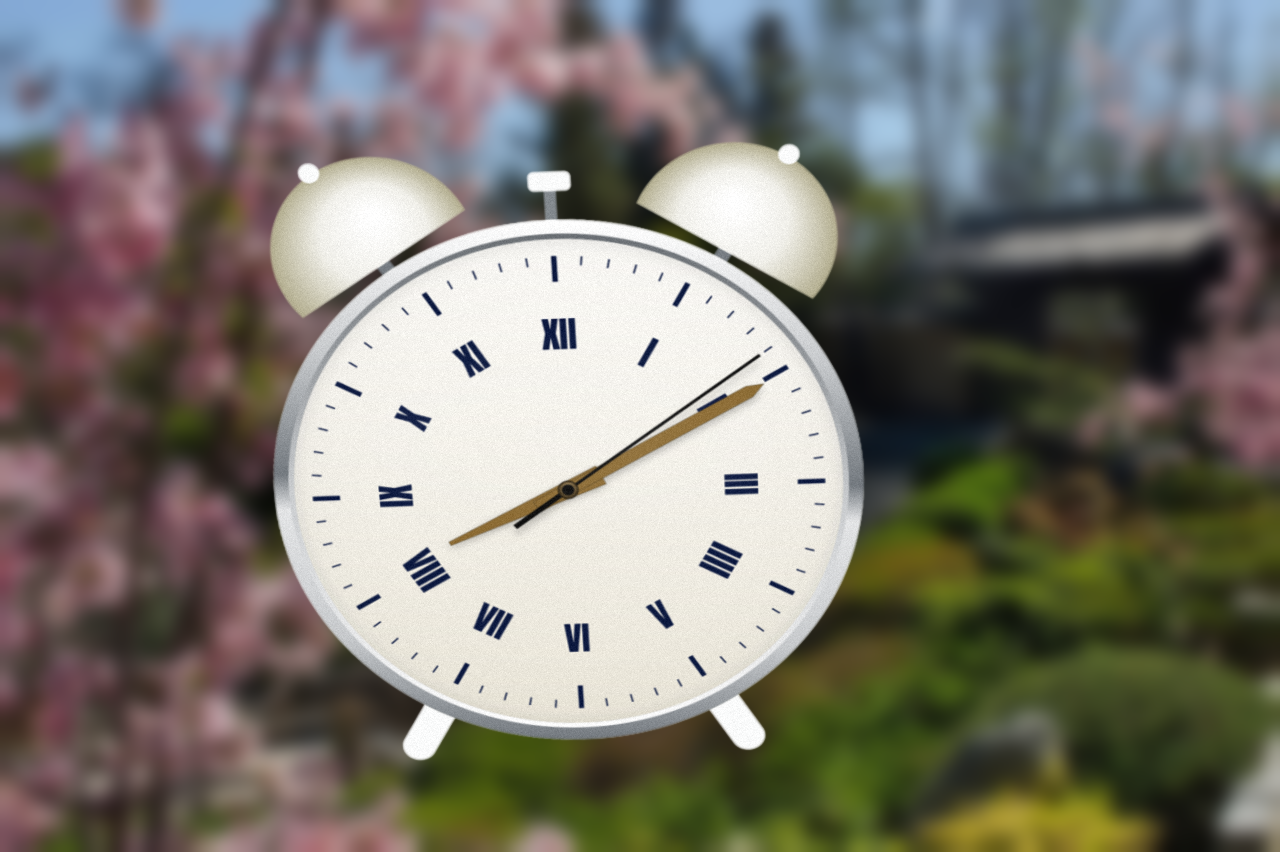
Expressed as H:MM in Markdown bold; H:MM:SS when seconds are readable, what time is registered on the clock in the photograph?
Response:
**8:10:09**
